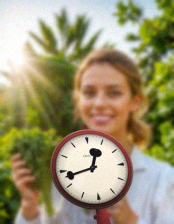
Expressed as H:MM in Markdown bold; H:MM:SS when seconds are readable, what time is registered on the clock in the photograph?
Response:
**12:43**
